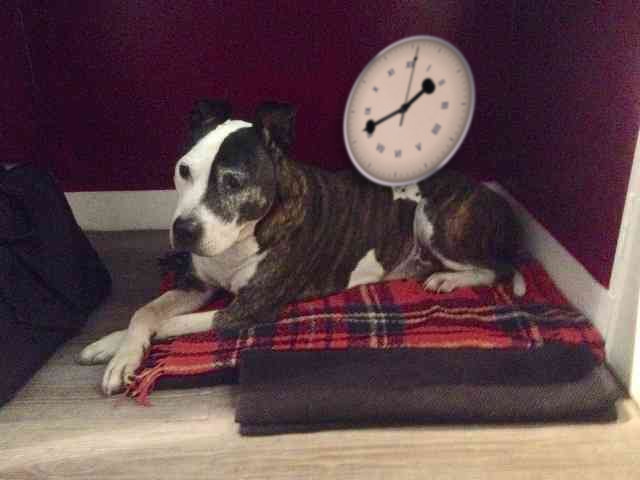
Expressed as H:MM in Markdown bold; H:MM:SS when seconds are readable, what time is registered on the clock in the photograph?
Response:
**1:41:01**
